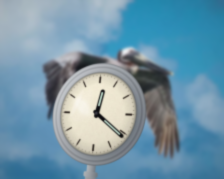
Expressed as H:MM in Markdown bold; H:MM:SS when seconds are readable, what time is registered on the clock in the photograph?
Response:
**12:21**
